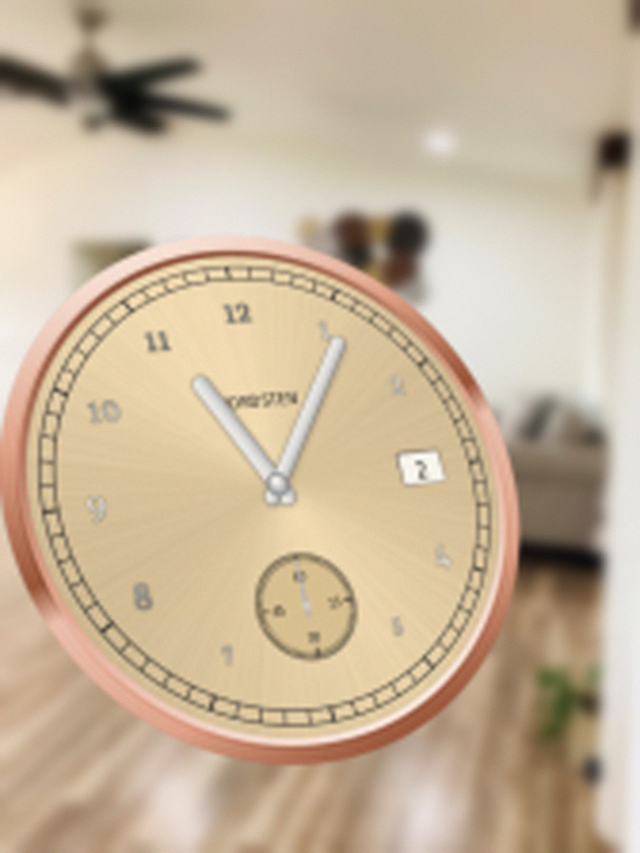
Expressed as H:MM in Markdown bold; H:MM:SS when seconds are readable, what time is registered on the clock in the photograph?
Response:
**11:06**
